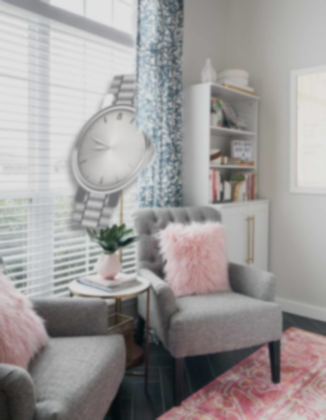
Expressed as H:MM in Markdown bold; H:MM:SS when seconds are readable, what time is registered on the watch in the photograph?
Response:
**8:48**
